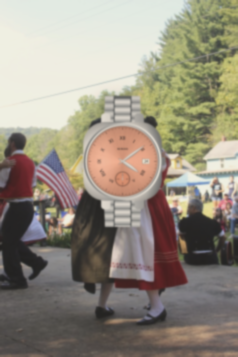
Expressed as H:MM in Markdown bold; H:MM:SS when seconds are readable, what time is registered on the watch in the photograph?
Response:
**4:09**
